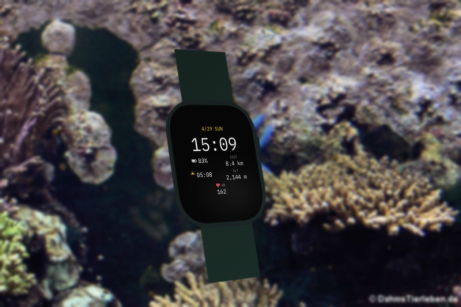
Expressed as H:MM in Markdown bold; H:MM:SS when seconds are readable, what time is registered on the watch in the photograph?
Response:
**15:09**
